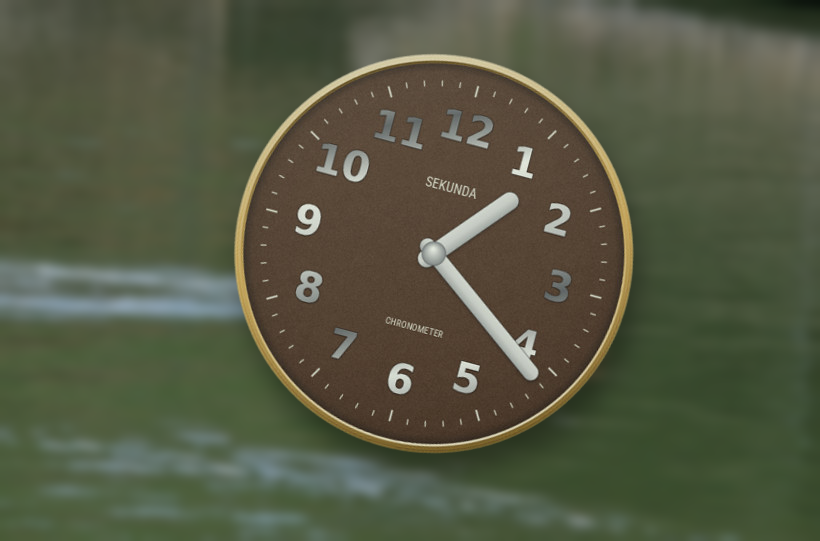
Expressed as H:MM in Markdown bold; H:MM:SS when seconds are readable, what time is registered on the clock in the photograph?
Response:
**1:21**
